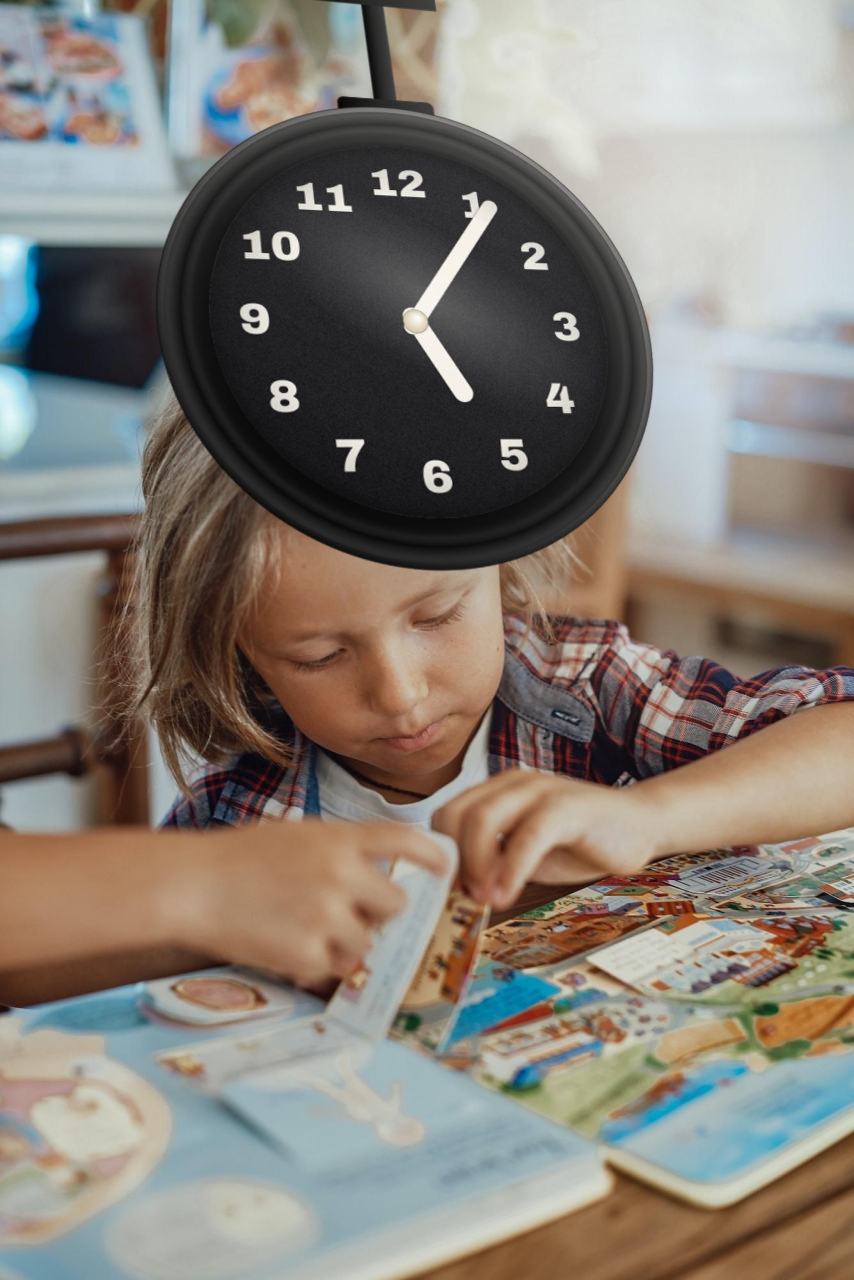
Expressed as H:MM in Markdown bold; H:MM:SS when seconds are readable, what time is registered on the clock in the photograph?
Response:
**5:06**
